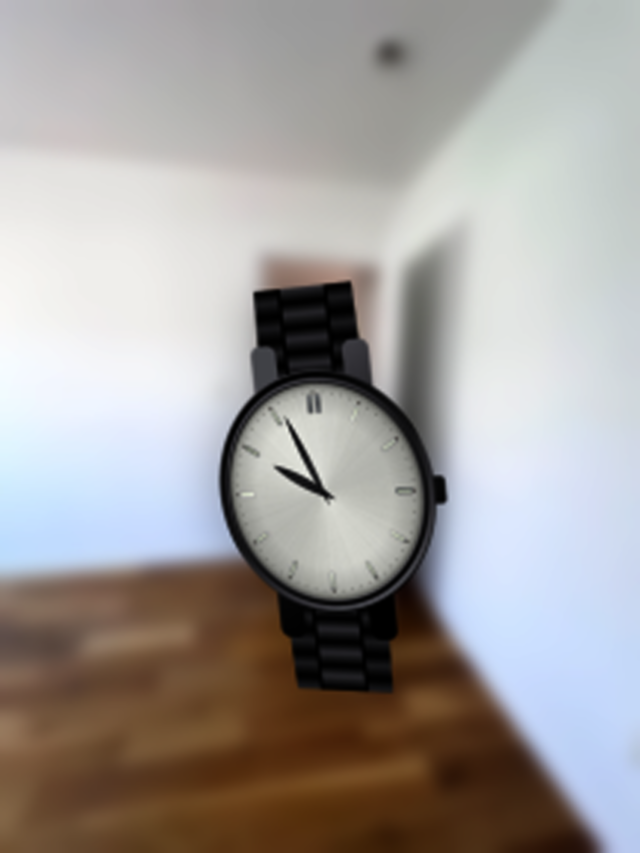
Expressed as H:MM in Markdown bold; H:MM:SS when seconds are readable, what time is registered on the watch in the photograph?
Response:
**9:56**
